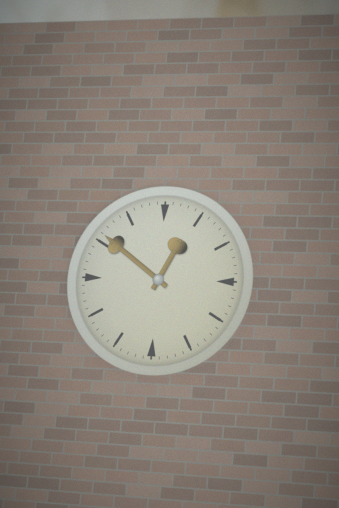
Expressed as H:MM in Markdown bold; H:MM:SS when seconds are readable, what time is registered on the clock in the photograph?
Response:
**12:51**
